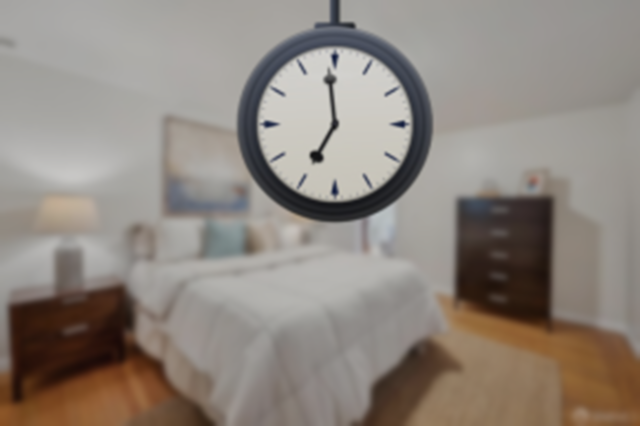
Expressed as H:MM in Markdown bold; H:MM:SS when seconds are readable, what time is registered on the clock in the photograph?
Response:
**6:59**
